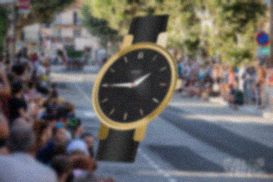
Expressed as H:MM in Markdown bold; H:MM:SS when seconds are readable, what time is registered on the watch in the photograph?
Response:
**1:45**
